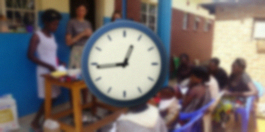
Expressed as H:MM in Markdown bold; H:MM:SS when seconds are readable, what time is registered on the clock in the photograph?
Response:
**12:44**
